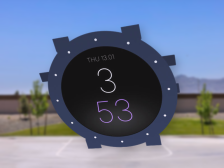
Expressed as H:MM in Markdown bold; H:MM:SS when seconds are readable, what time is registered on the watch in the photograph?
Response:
**3:53**
